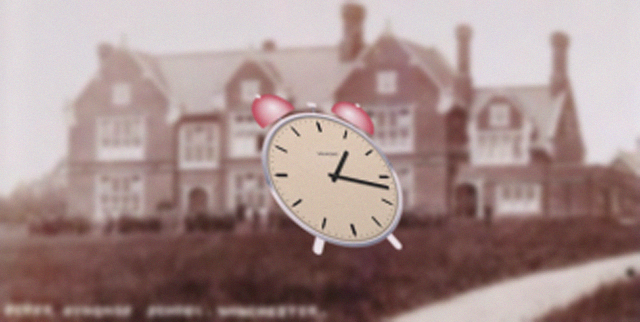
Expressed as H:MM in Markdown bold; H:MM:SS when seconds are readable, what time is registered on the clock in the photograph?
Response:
**1:17**
